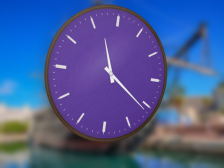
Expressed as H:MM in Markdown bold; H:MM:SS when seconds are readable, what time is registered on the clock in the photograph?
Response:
**11:21**
